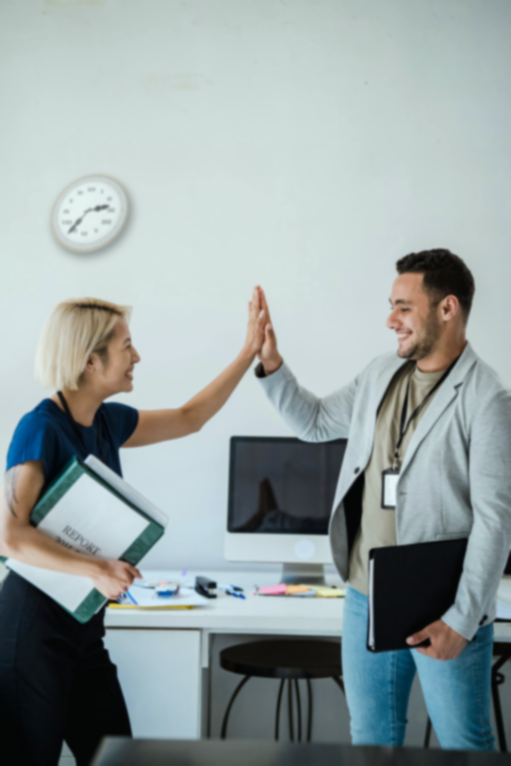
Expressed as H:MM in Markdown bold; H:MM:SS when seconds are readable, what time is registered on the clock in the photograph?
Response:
**2:36**
